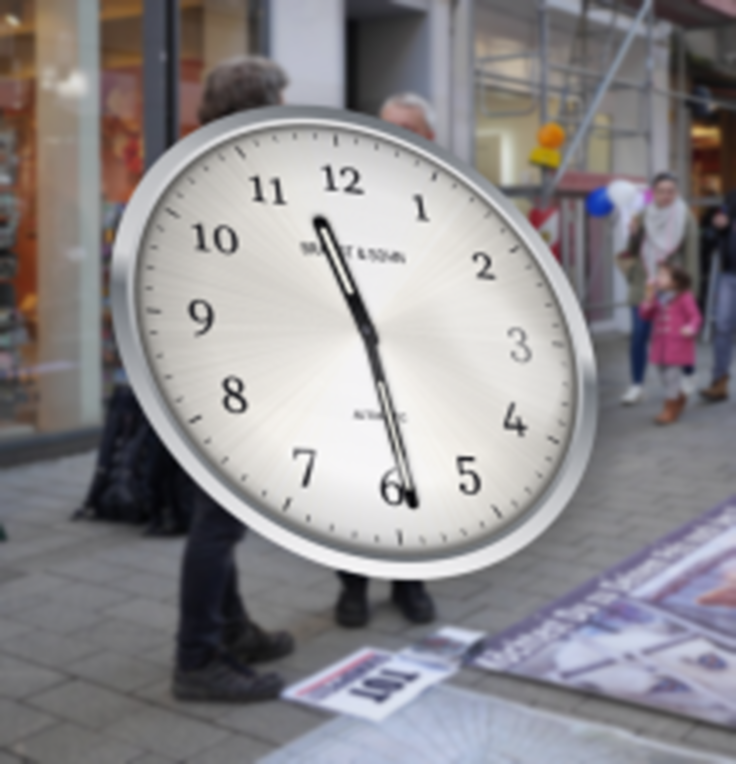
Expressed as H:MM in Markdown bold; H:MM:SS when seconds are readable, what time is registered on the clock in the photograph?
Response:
**11:29**
